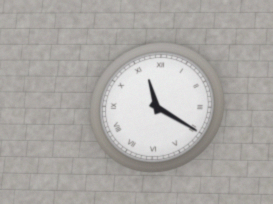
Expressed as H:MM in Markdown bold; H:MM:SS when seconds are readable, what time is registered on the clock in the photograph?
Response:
**11:20**
